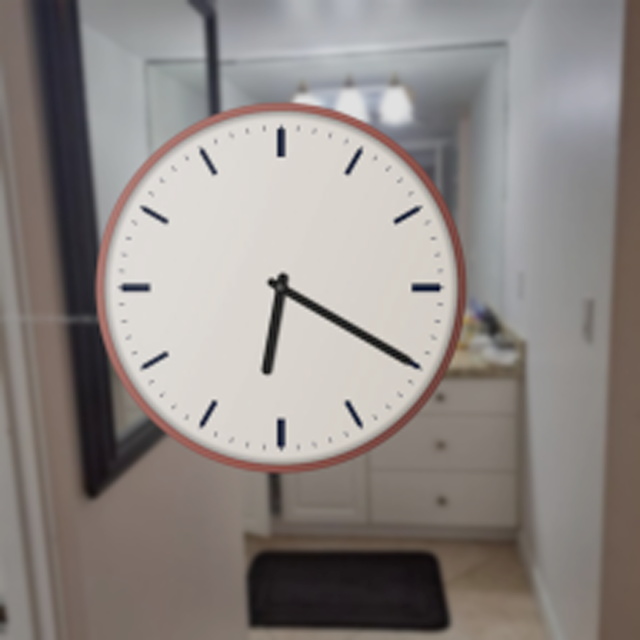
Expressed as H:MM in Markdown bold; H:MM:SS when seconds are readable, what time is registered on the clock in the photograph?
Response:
**6:20**
